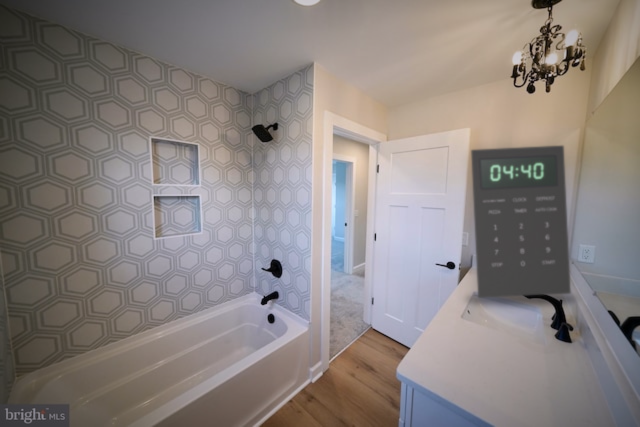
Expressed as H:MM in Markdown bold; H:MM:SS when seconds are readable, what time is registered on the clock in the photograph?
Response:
**4:40**
